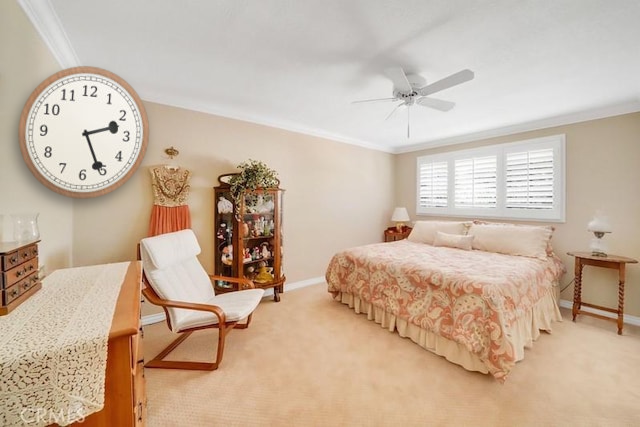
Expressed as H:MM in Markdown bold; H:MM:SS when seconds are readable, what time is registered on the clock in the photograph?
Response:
**2:26**
